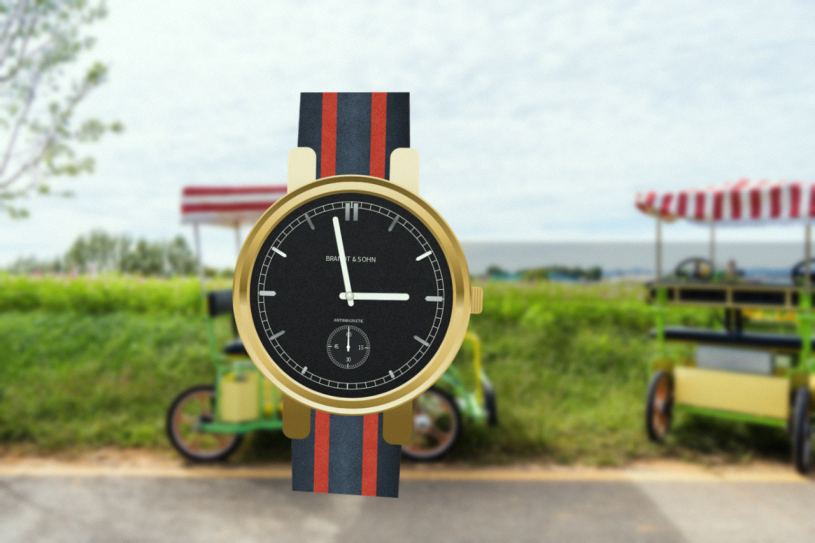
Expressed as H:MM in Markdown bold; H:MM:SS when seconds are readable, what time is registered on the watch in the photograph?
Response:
**2:58**
